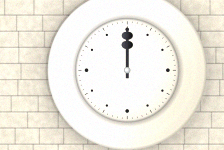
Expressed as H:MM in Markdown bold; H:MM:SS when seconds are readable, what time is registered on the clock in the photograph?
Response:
**12:00**
